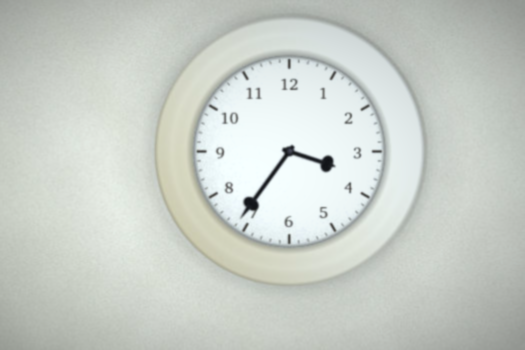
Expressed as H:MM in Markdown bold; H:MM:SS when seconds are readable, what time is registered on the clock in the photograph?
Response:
**3:36**
